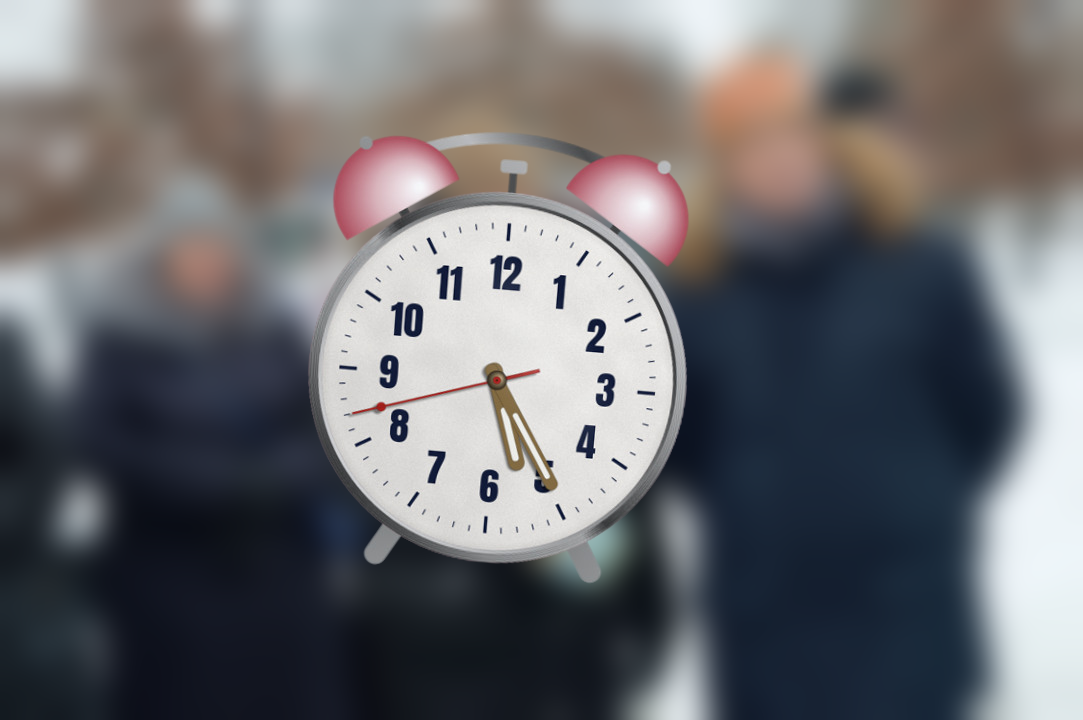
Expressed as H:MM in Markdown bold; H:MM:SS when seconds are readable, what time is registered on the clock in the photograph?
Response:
**5:24:42**
